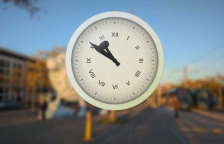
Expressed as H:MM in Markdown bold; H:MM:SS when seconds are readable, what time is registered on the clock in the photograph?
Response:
**10:51**
